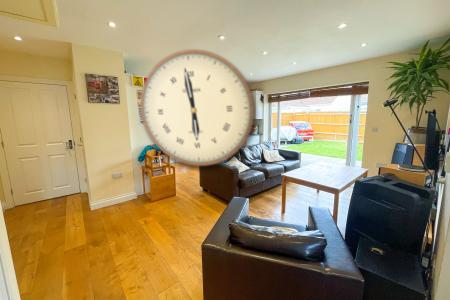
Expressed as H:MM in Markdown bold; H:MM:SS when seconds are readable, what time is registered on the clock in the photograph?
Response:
**5:59**
